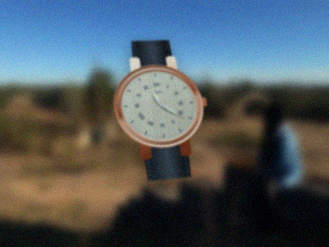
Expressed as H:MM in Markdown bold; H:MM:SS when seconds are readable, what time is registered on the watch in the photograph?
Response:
**11:21**
